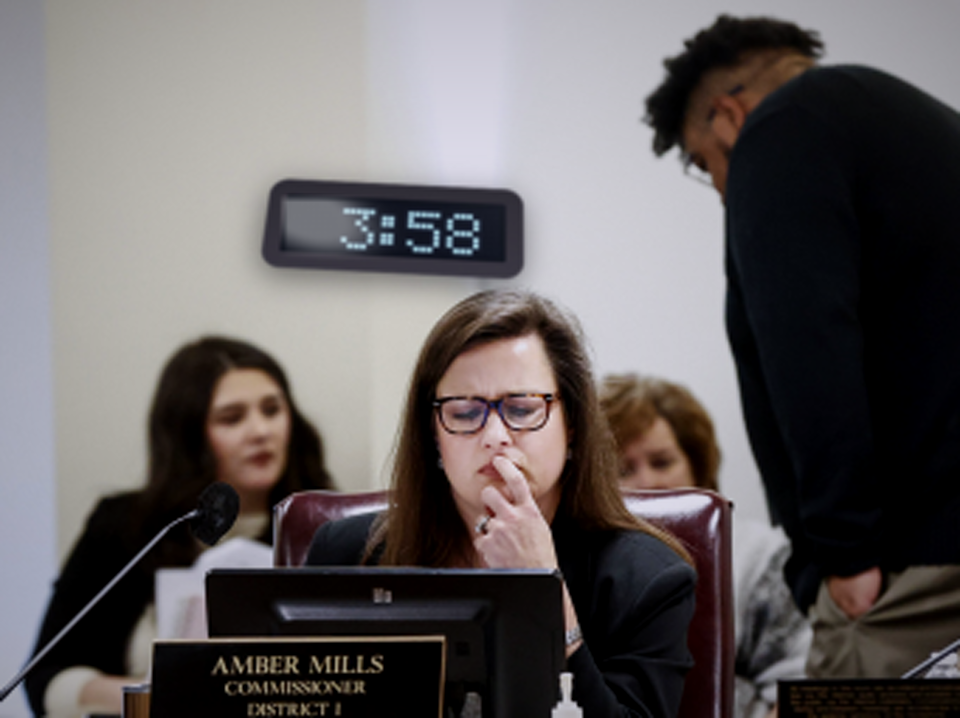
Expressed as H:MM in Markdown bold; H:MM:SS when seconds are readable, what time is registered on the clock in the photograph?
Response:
**3:58**
